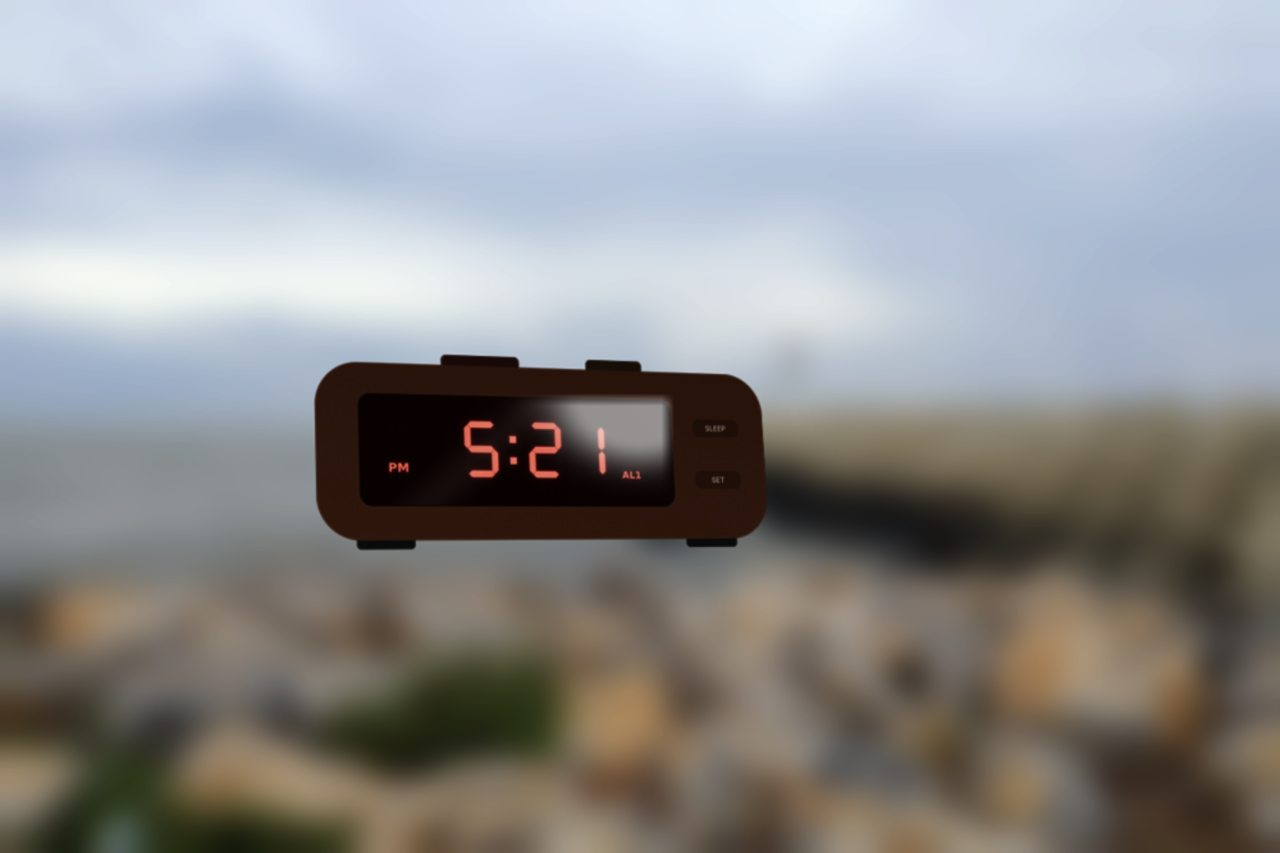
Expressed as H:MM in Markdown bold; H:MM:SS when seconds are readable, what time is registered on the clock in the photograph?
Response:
**5:21**
